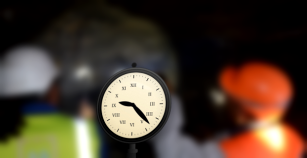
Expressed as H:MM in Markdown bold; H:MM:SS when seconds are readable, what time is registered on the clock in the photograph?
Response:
**9:23**
